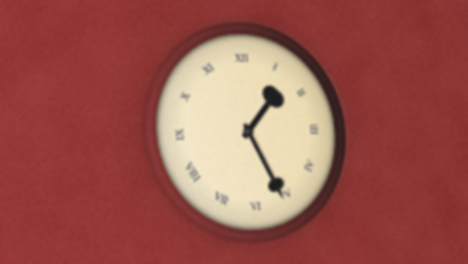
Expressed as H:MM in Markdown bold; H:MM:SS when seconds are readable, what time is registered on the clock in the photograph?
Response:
**1:26**
